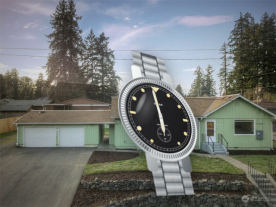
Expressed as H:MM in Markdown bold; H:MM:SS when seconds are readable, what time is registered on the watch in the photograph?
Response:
**5:59**
